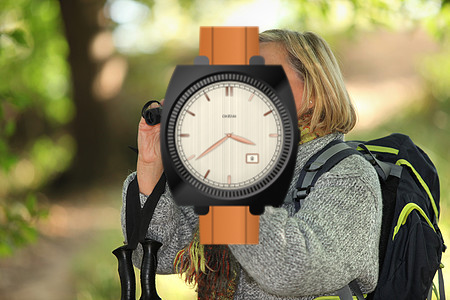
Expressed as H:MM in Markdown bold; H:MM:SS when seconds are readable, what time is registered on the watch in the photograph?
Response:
**3:39**
